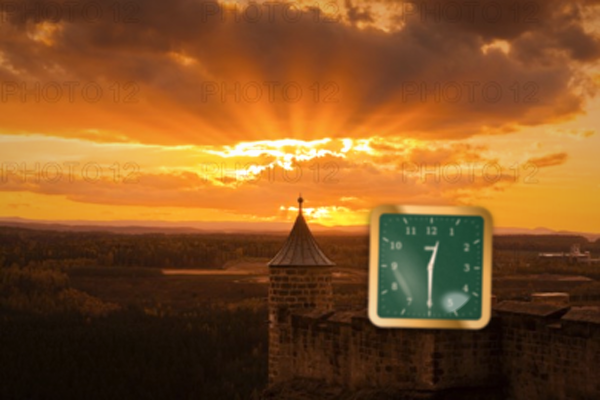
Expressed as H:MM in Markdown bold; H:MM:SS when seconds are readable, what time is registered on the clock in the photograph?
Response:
**12:30**
